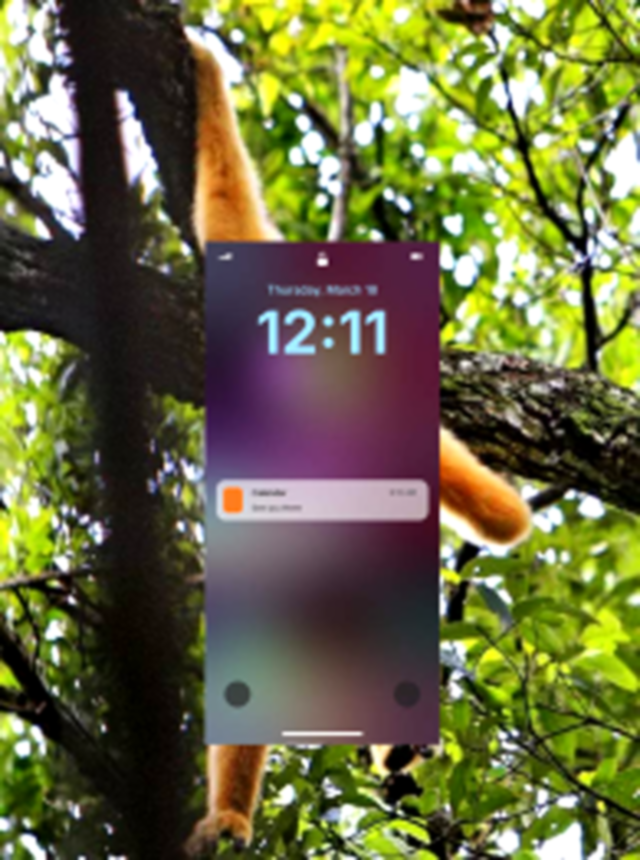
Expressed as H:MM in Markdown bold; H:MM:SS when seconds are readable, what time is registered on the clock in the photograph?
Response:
**12:11**
